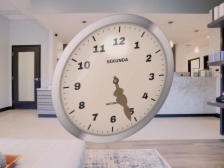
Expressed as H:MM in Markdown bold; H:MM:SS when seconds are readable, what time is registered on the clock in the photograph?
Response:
**5:26**
